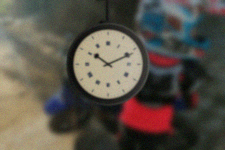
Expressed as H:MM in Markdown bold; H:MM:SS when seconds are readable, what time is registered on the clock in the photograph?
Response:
**10:11**
